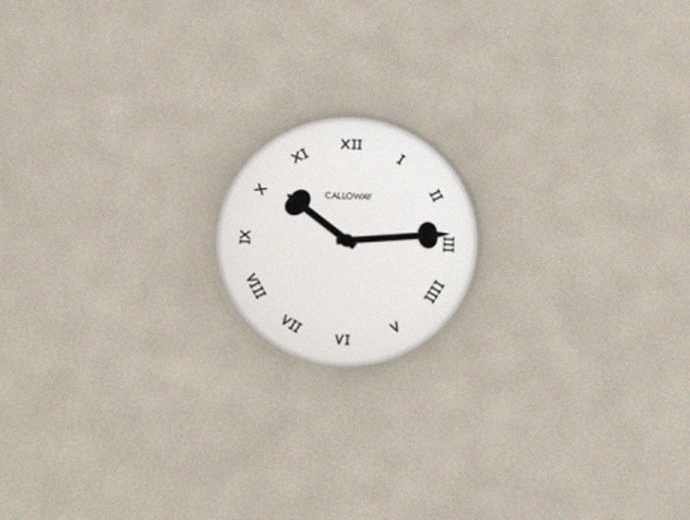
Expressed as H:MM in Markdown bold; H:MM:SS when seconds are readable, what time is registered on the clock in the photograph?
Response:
**10:14**
